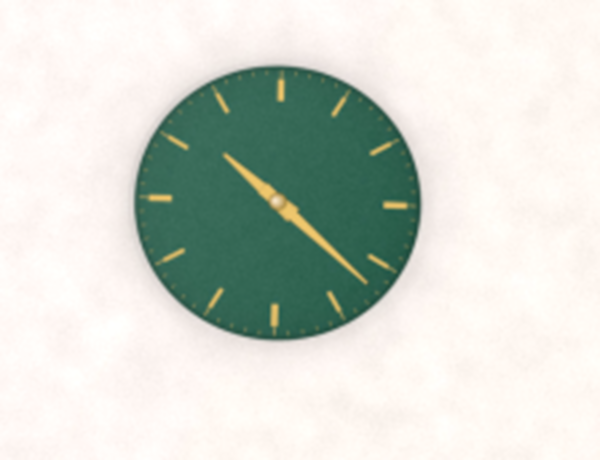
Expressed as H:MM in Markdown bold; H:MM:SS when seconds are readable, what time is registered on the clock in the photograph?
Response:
**10:22**
